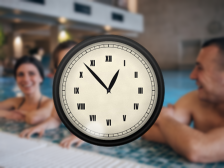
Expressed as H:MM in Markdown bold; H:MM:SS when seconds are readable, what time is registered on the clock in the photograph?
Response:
**12:53**
